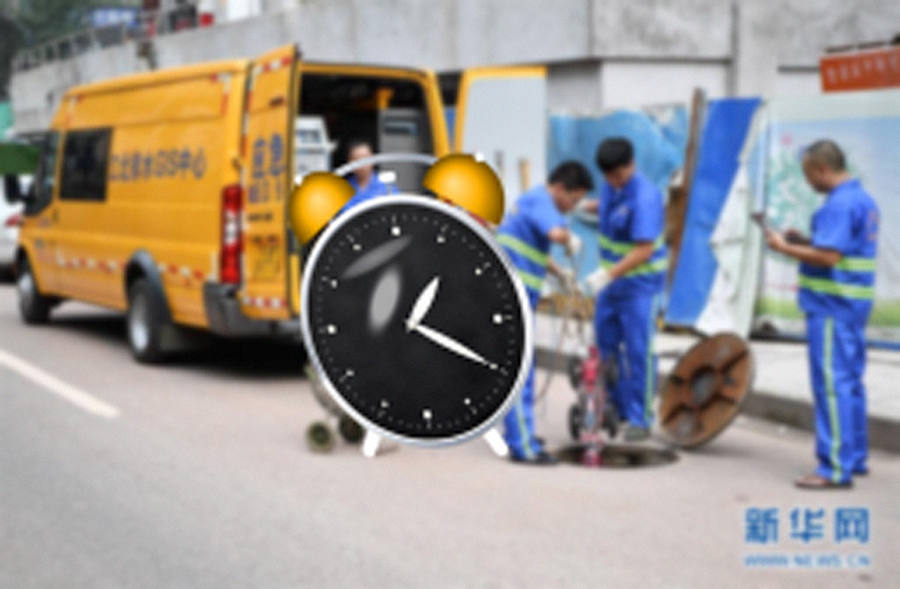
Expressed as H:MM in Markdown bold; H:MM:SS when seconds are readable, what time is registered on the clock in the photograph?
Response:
**1:20**
